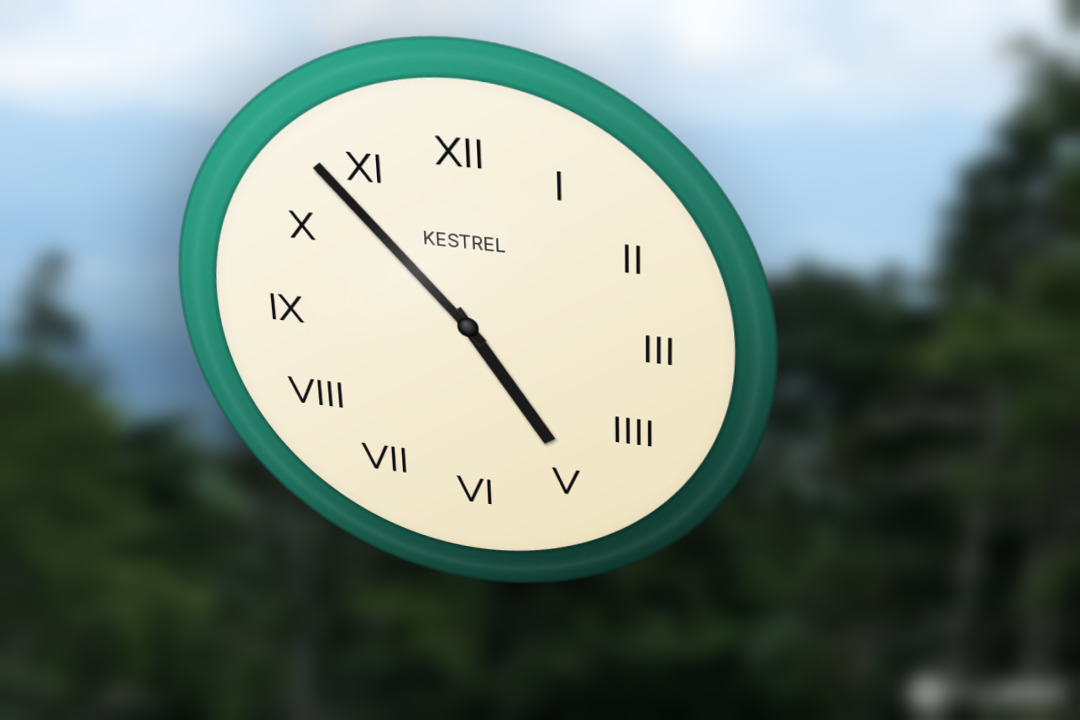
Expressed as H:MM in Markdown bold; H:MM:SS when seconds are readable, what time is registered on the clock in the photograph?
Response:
**4:53**
